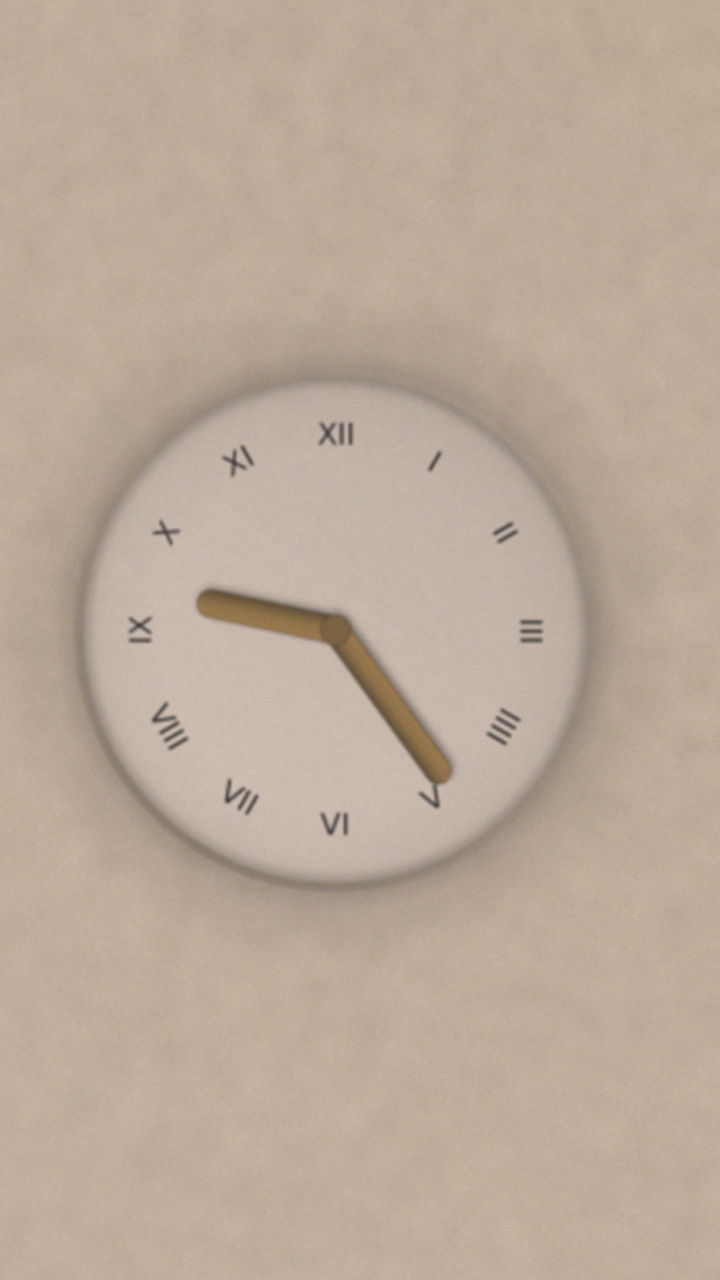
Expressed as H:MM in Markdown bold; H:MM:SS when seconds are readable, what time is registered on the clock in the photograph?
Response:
**9:24**
